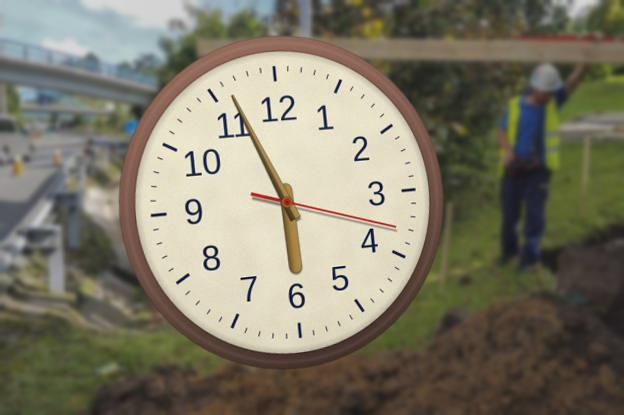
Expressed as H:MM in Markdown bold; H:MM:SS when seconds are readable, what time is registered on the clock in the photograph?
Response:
**5:56:18**
